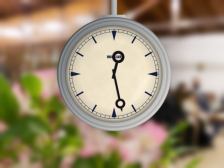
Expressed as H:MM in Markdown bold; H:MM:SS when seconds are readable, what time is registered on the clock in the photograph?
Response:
**12:28**
